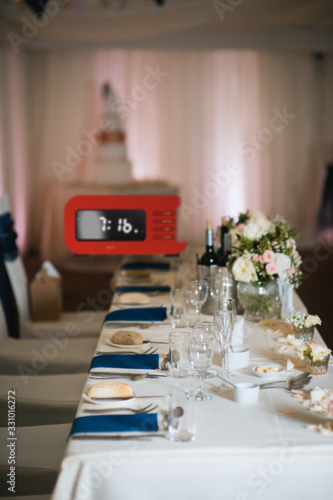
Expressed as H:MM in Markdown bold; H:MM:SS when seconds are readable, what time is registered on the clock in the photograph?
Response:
**7:16**
